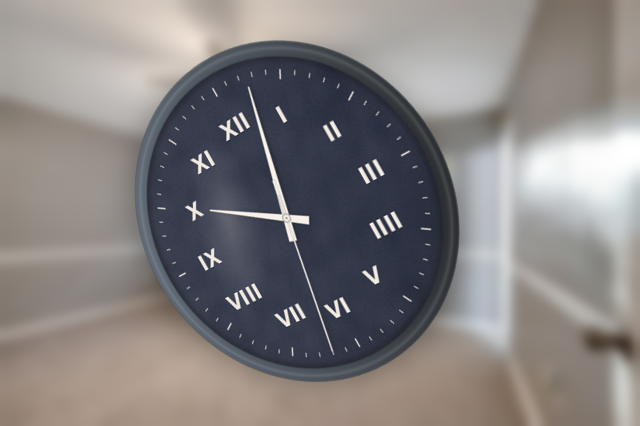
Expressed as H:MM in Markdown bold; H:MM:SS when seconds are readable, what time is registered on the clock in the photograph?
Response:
**10:02:32**
